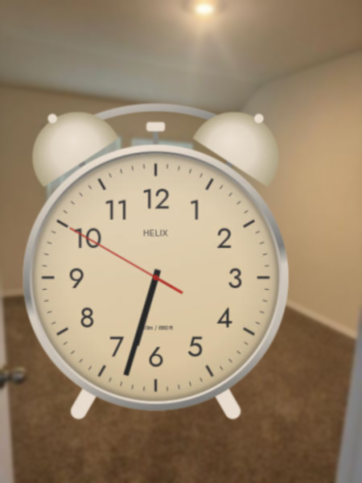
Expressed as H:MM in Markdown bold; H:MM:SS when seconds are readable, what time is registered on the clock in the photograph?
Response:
**6:32:50**
